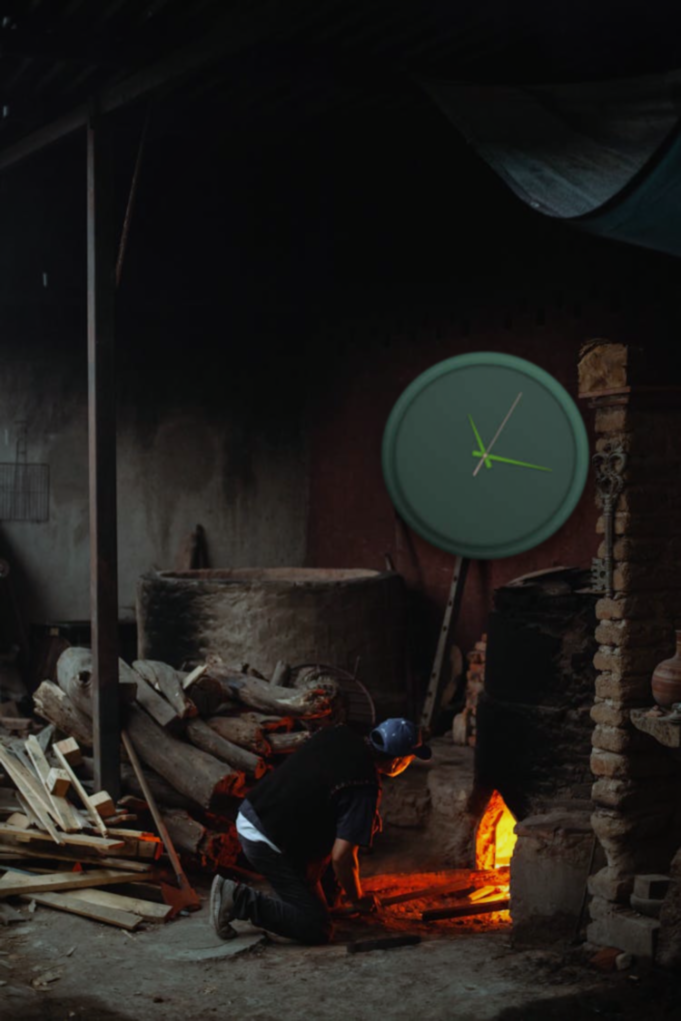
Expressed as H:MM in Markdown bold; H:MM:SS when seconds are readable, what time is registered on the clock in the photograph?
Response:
**11:17:05**
